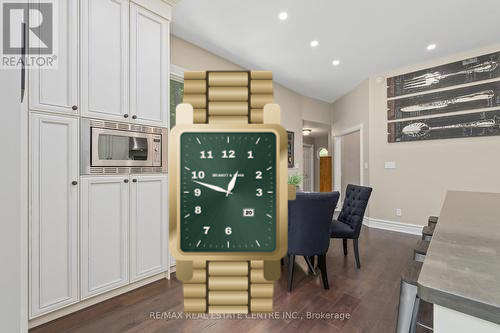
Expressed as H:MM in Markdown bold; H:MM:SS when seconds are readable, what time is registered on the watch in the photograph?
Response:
**12:48**
